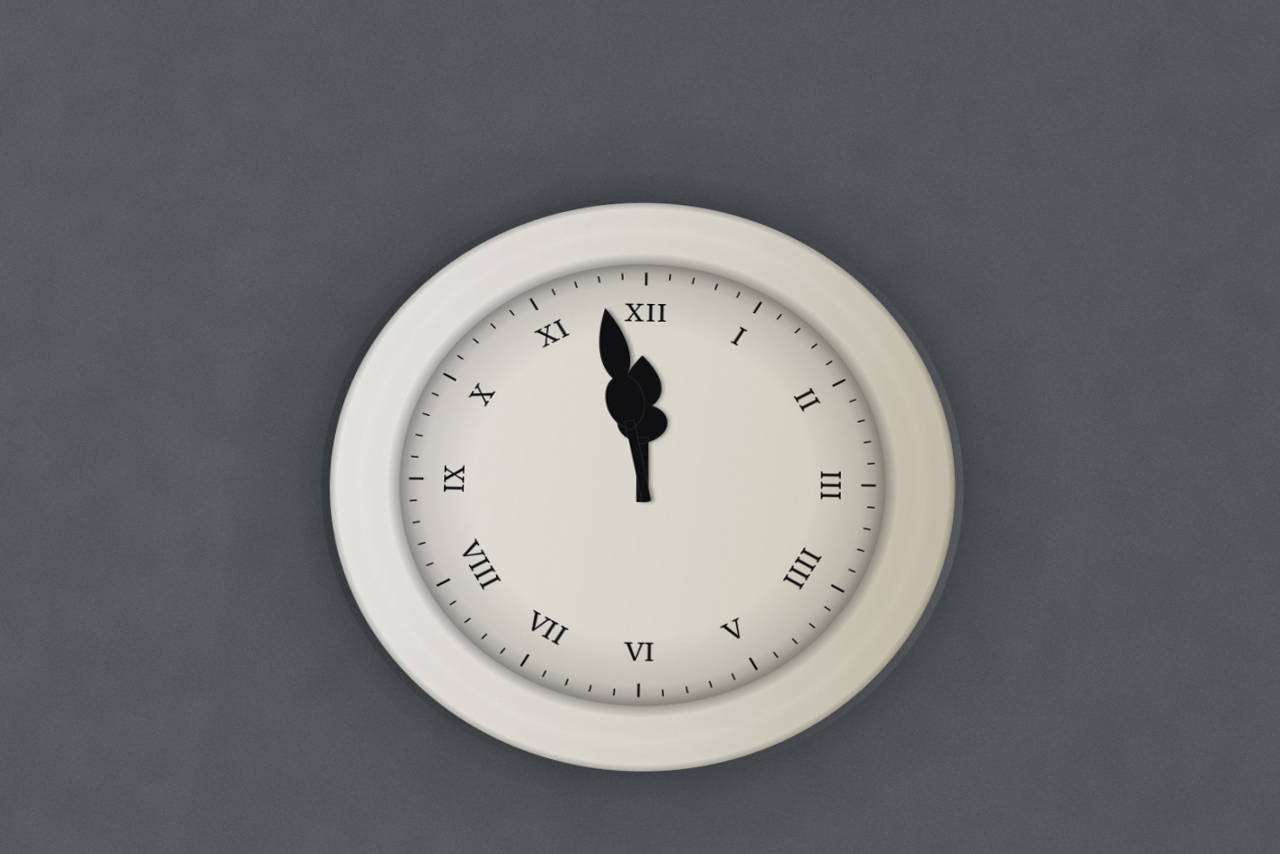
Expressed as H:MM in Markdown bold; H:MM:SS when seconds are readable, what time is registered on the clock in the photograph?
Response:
**11:58**
